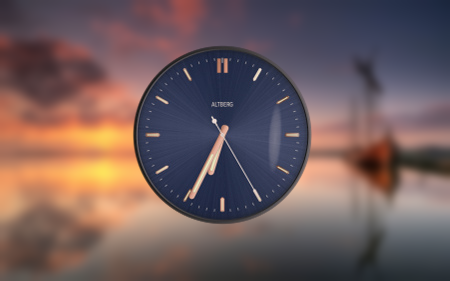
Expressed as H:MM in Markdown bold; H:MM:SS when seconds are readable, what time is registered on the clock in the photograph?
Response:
**6:34:25**
